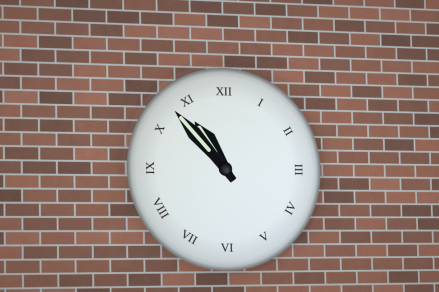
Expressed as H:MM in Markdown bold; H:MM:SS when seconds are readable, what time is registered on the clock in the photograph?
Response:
**10:53**
